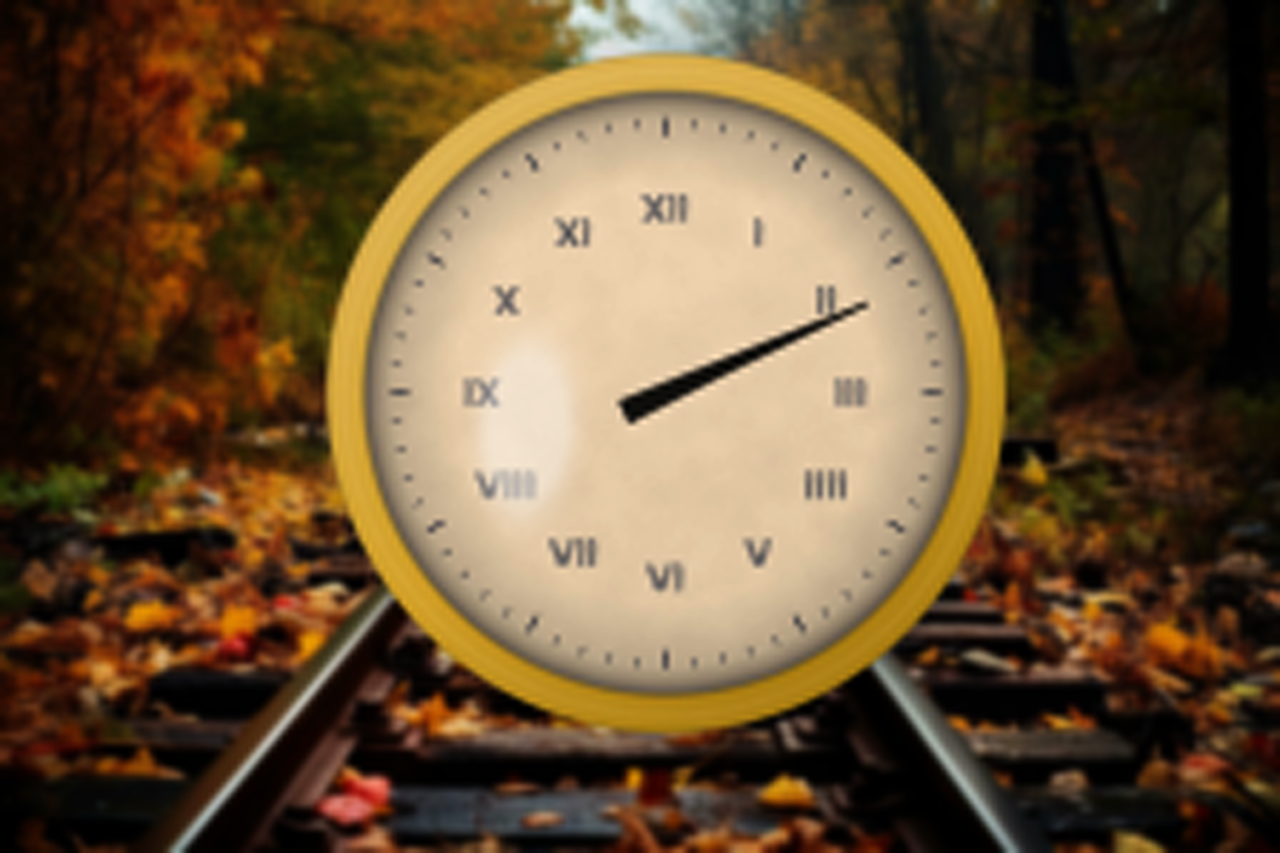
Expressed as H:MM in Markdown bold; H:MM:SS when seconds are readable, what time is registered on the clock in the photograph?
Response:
**2:11**
